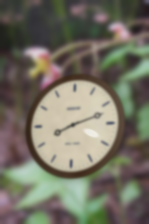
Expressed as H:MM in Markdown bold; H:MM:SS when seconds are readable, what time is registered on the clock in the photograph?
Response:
**8:12**
